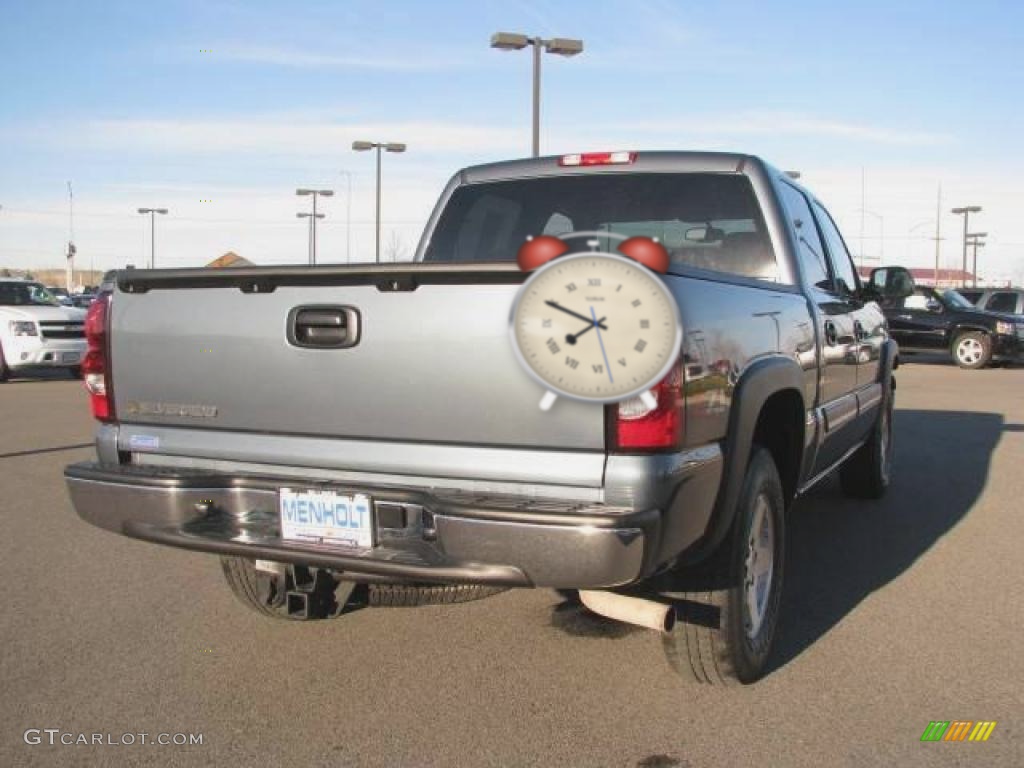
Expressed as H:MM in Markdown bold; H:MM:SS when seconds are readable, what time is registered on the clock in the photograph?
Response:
**7:49:28**
